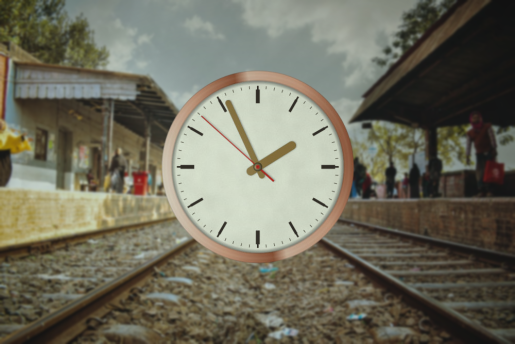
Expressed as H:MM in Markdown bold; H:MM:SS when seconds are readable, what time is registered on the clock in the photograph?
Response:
**1:55:52**
